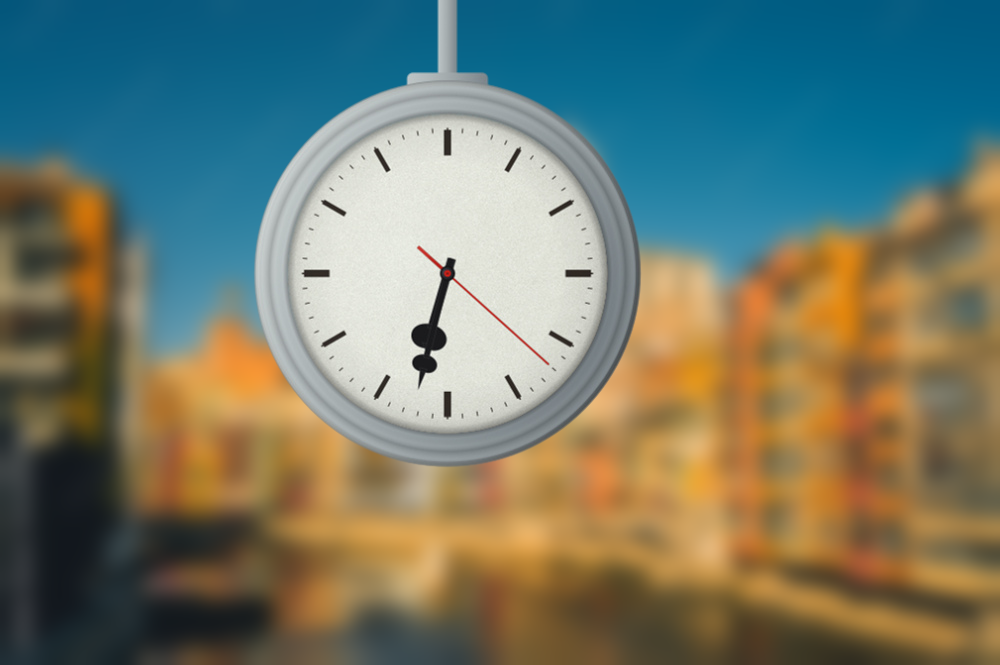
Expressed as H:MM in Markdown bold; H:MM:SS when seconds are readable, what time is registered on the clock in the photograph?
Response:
**6:32:22**
